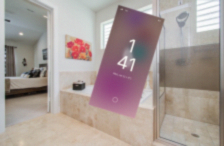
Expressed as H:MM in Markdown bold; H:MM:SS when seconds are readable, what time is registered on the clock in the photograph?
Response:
**1:41**
